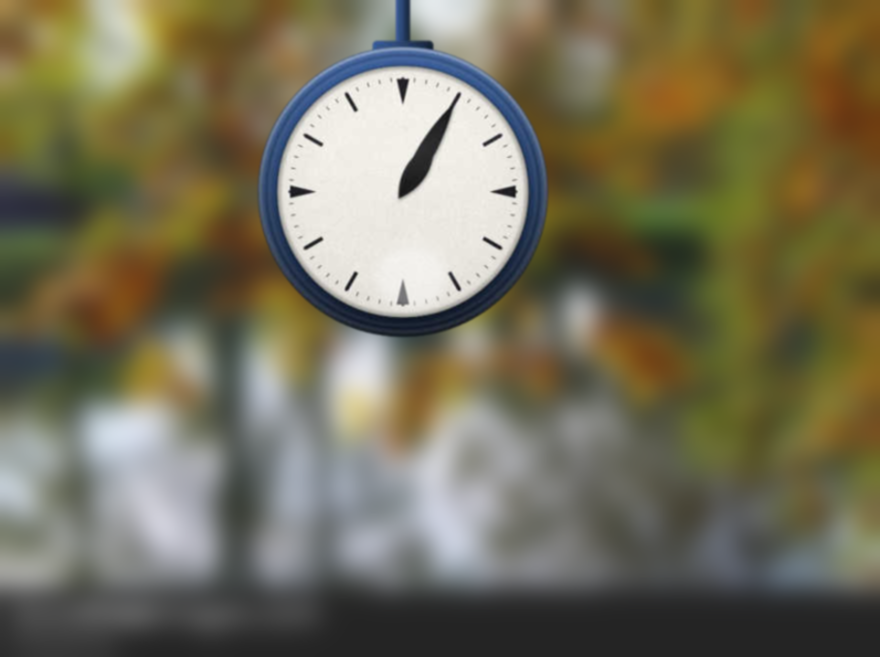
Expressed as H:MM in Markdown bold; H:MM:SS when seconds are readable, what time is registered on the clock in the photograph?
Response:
**1:05**
